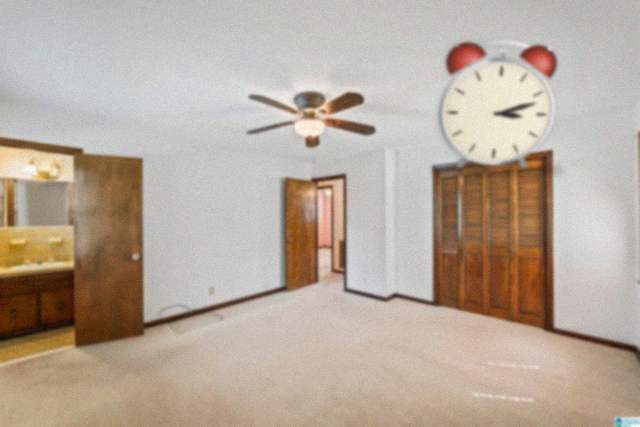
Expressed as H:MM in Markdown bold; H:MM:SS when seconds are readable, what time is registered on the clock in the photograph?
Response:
**3:12**
